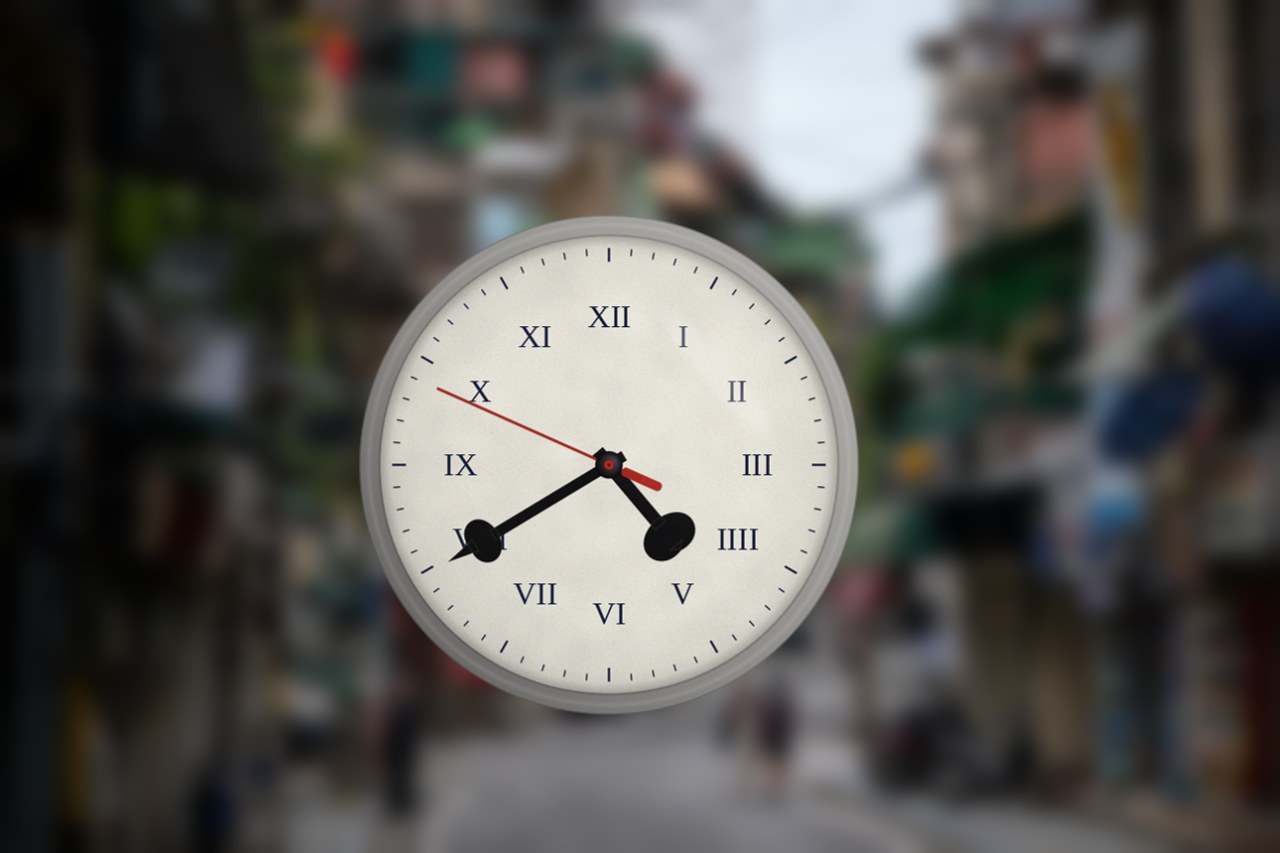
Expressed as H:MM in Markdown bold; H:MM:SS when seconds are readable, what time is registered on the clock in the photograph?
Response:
**4:39:49**
